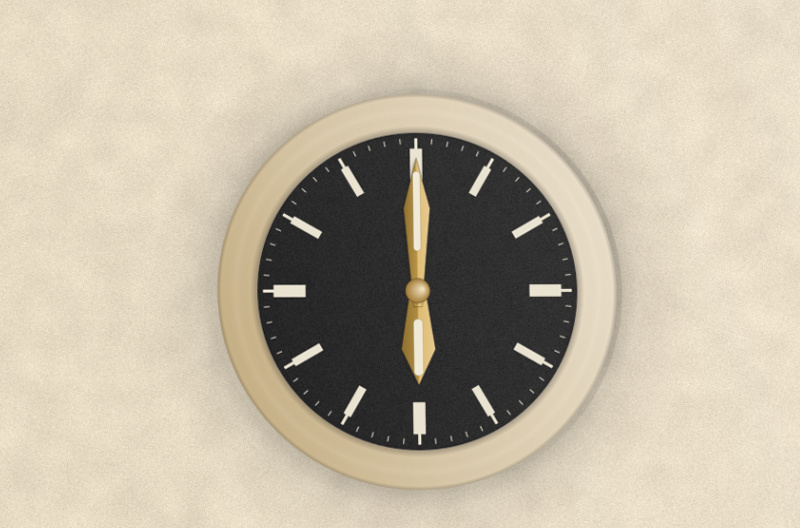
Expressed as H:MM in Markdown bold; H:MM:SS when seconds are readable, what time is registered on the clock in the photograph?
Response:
**6:00**
